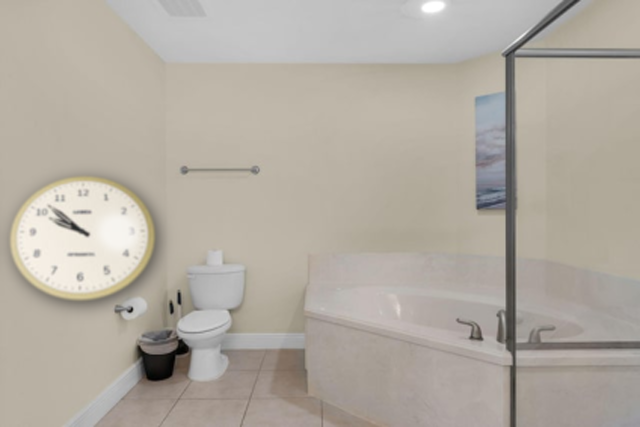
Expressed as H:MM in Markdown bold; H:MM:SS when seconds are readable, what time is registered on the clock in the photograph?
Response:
**9:52**
